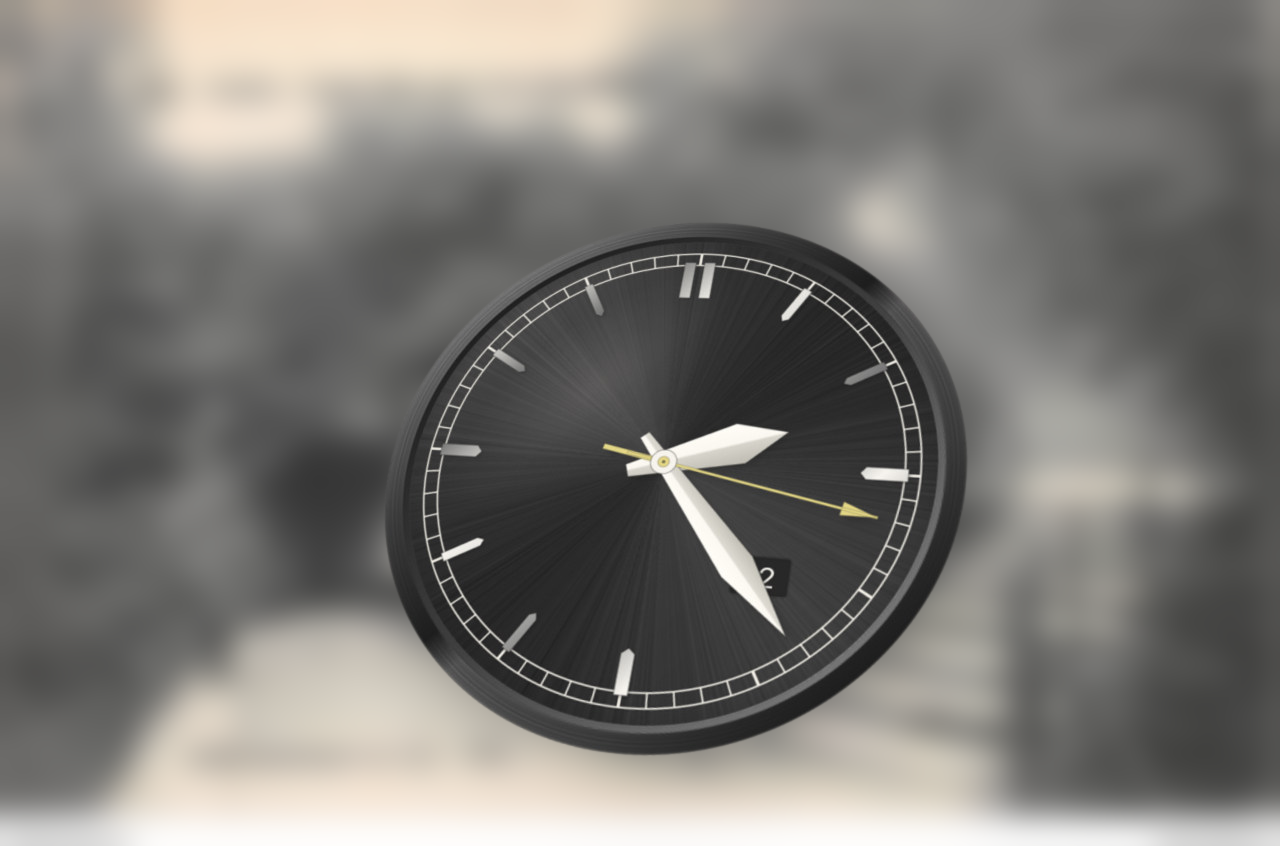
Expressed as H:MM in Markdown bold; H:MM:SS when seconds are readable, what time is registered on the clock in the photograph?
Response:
**2:23:17**
